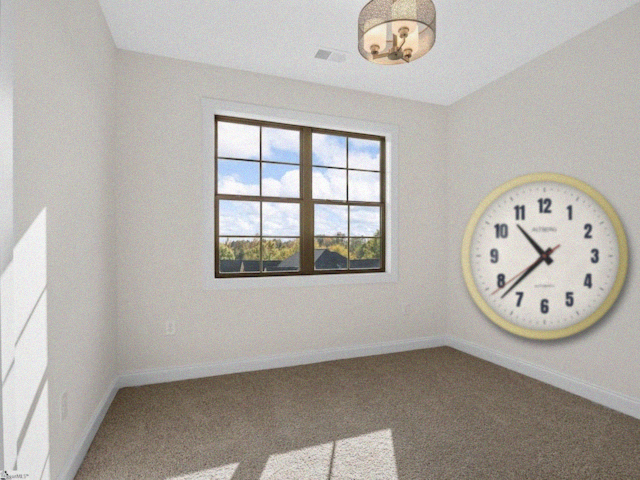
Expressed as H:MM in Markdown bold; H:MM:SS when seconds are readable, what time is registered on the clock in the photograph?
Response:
**10:37:39**
